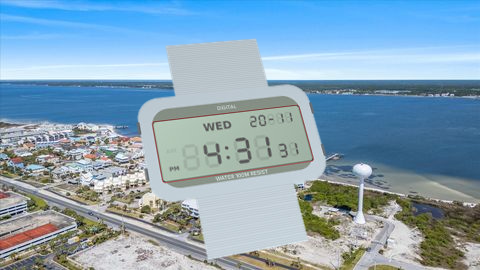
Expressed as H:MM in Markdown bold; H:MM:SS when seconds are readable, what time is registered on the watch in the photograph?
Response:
**4:31:31**
